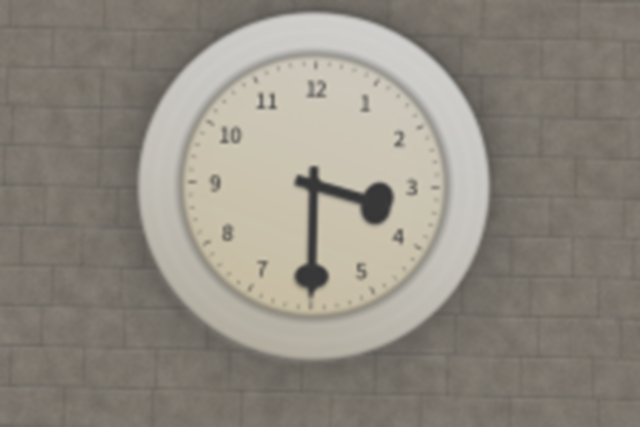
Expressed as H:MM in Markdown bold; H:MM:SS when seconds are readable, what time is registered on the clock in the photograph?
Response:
**3:30**
